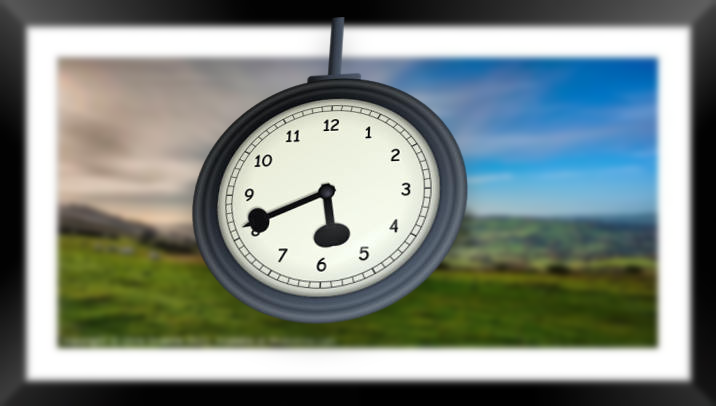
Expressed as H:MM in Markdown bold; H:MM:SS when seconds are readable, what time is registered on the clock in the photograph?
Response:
**5:41**
